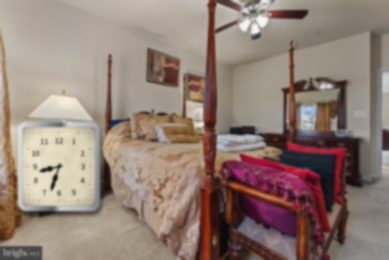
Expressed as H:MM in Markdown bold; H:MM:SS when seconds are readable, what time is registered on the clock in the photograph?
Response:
**8:33**
